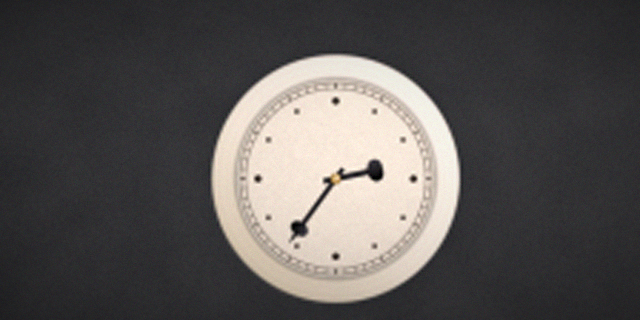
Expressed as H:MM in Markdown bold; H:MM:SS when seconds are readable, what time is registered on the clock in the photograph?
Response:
**2:36**
